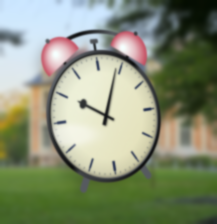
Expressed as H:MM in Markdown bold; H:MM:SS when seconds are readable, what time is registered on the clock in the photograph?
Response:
**10:04**
